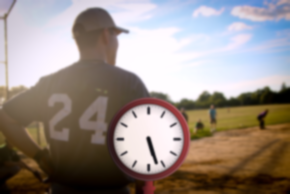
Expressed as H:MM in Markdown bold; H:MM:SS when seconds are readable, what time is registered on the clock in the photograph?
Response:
**5:27**
